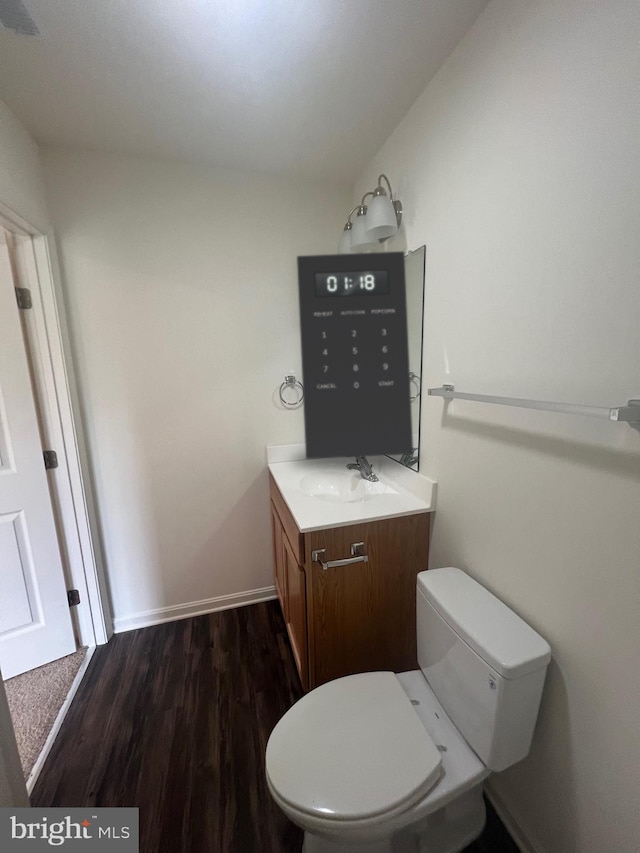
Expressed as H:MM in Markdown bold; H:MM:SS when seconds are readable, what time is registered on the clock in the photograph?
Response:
**1:18**
